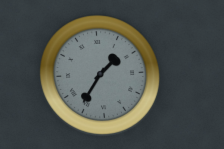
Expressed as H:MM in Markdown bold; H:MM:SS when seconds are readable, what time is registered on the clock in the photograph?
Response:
**1:36**
